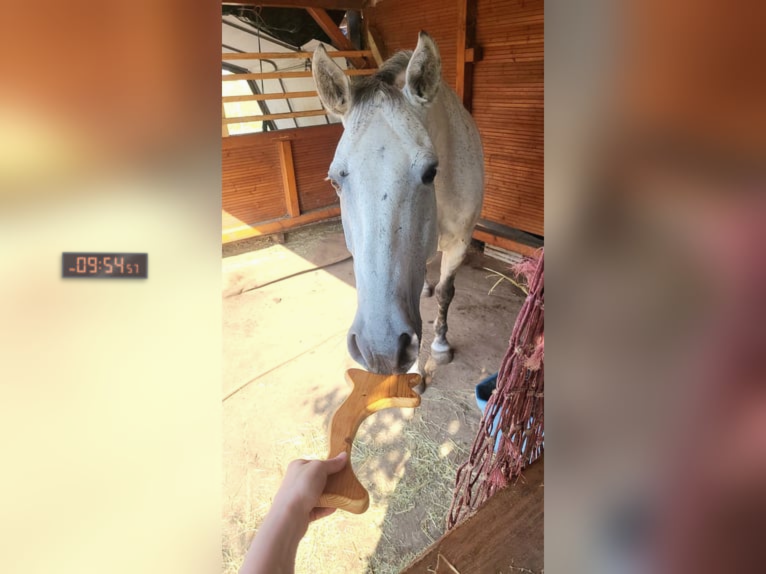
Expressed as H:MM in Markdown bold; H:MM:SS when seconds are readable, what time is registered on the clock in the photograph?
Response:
**9:54**
